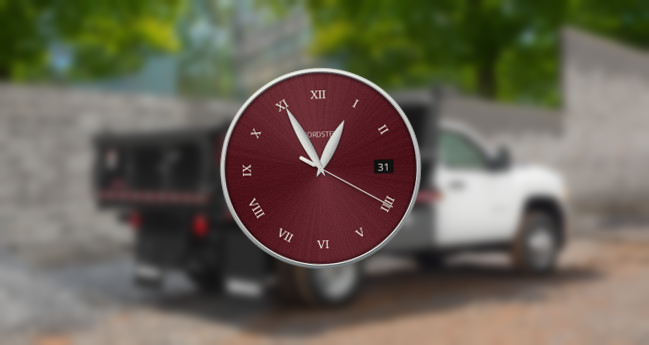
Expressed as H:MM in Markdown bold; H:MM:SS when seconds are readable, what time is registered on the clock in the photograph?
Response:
**12:55:20**
